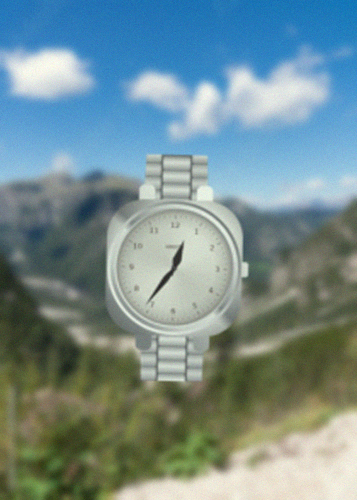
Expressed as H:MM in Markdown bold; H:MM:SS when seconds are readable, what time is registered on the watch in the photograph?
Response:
**12:36**
